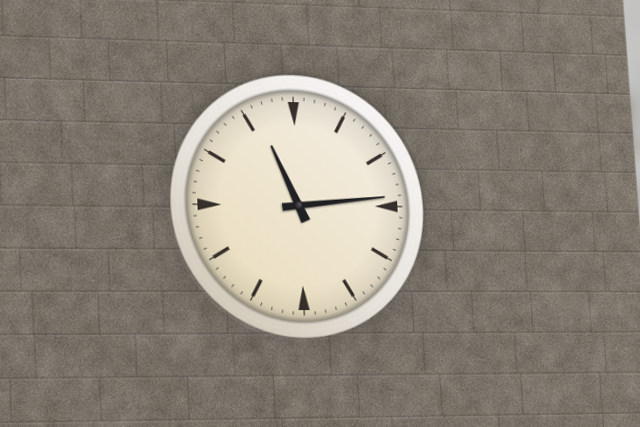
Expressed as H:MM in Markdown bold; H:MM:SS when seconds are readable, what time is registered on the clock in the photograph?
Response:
**11:14**
